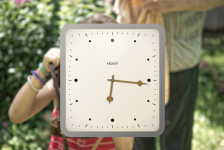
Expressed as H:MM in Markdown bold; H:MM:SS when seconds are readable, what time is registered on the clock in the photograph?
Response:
**6:16**
